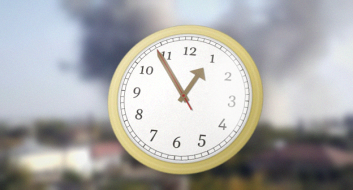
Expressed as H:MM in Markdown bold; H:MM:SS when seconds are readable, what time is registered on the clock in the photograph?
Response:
**12:53:54**
